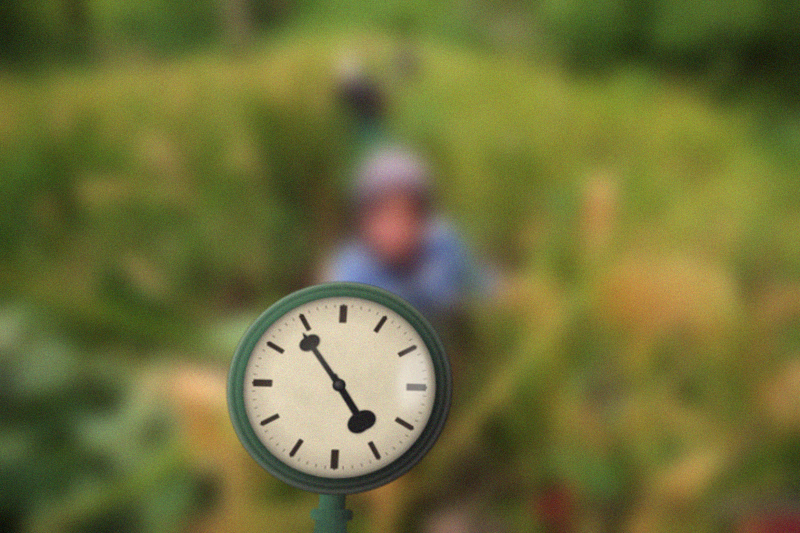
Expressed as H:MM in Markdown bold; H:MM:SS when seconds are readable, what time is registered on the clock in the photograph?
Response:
**4:54**
